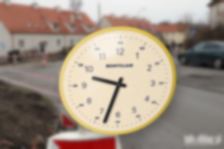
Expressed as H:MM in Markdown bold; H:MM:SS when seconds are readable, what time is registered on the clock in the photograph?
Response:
**9:33**
